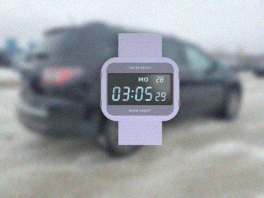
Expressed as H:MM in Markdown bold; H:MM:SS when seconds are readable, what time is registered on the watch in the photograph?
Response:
**3:05:29**
